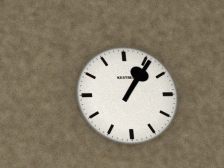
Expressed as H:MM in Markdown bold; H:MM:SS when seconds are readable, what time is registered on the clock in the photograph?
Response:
**1:06**
